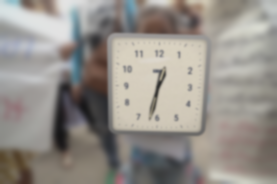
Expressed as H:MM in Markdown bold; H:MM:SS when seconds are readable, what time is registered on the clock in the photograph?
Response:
**12:32**
